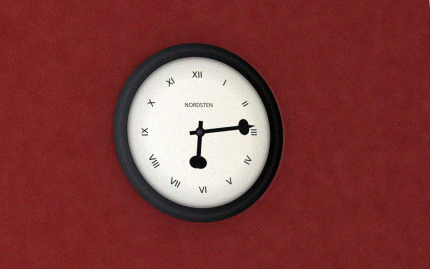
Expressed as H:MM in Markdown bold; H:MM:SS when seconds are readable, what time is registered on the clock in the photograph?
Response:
**6:14**
